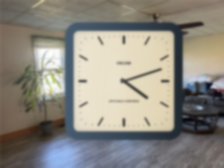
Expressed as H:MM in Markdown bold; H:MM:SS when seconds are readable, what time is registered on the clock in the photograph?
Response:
**4:12**
